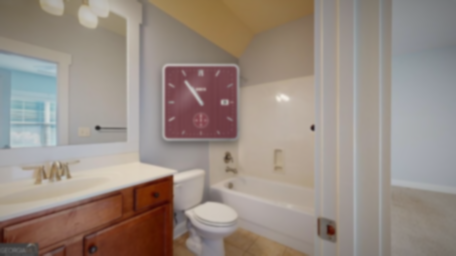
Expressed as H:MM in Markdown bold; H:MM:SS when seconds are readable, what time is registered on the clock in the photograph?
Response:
**10:54**
